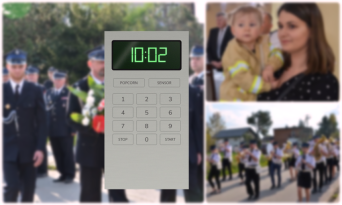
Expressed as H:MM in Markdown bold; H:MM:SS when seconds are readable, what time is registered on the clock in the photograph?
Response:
**10:02**
